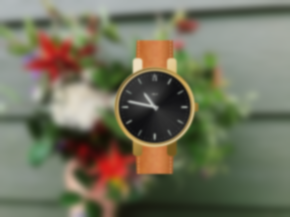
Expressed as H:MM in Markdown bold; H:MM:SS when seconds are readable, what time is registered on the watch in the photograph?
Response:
**10:47**
